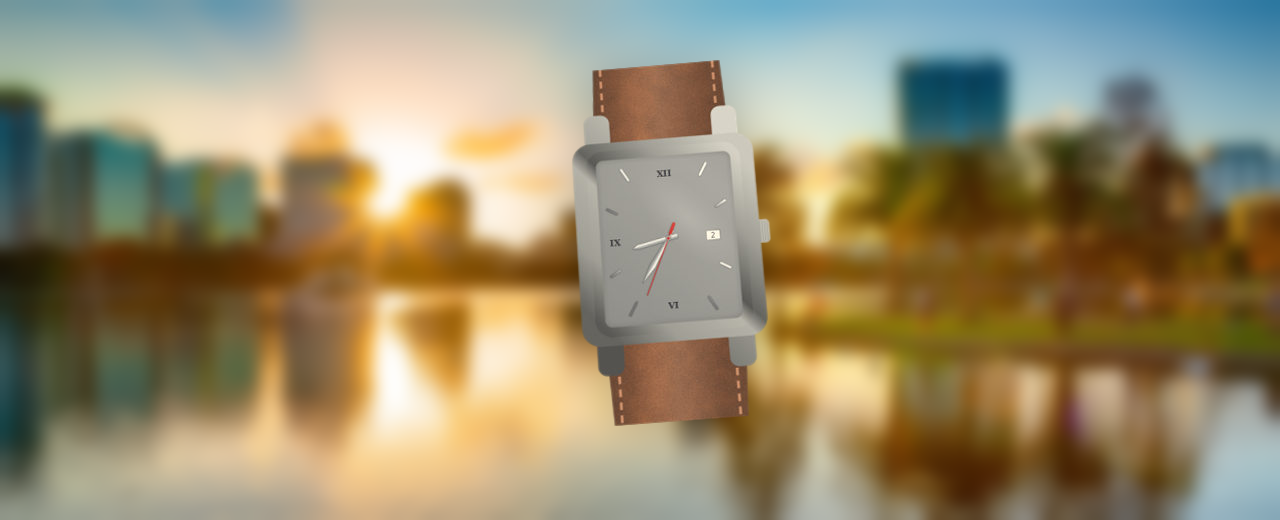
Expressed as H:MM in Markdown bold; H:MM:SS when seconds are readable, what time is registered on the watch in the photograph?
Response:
**8:35:34**
